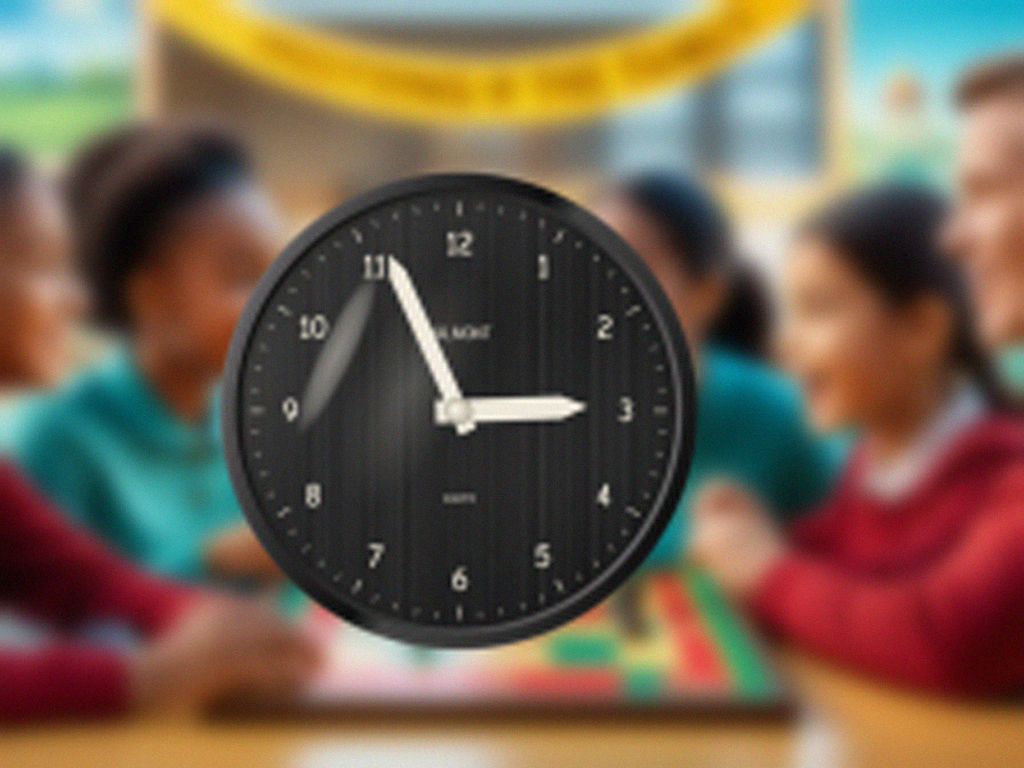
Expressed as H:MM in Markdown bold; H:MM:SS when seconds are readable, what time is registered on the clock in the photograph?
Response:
**2:56**
